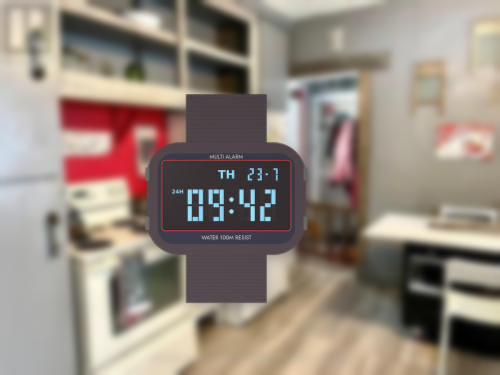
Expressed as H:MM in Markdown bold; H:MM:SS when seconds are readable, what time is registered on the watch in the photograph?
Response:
**9:42**
